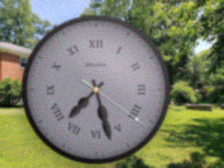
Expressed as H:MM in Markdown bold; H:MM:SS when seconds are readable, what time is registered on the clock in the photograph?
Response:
**7:27:21**
